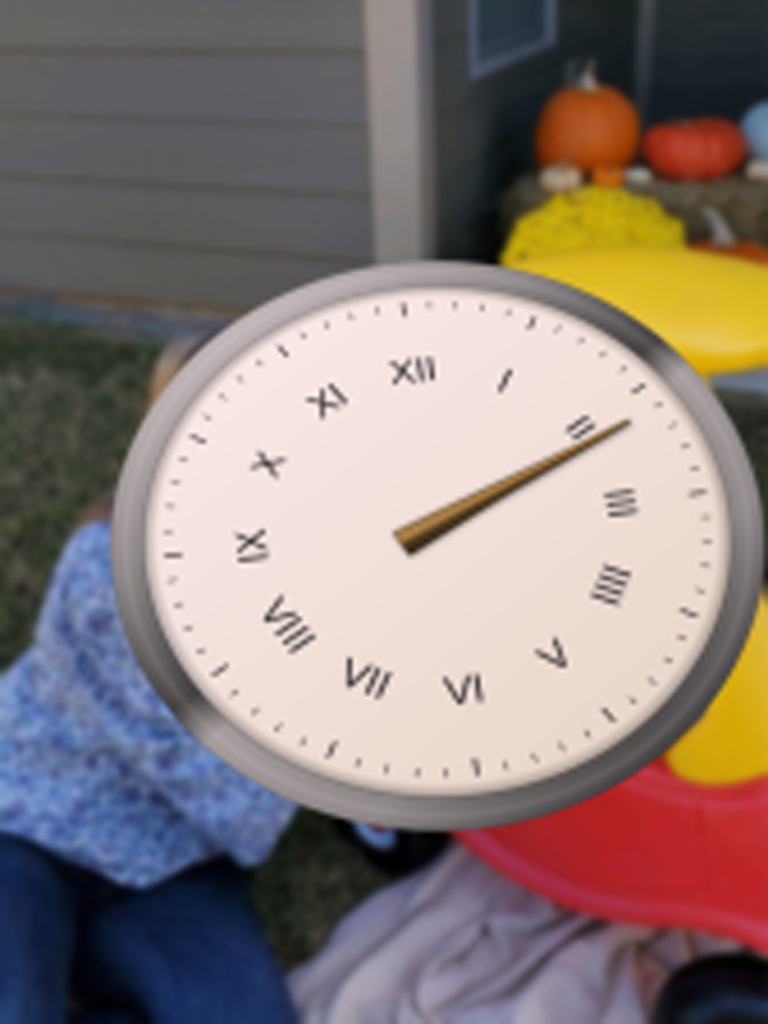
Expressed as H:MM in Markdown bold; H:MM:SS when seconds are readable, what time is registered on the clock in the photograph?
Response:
**2:11**
